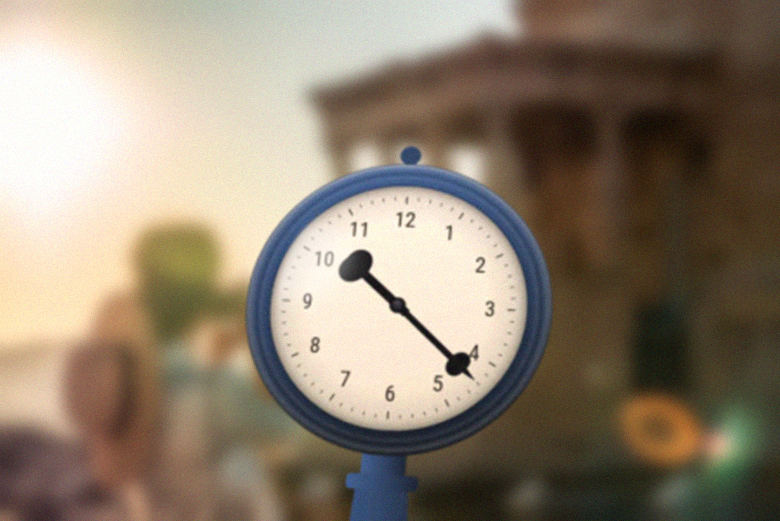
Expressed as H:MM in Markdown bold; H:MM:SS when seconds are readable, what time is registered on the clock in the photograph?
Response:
**10:22**
